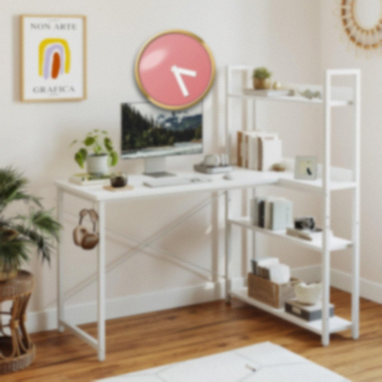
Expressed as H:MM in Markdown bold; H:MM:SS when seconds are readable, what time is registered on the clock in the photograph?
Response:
**3:26**
